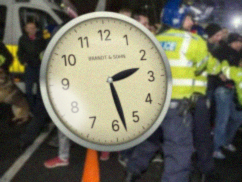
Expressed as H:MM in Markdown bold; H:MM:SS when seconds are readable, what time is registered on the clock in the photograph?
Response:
**2:28**
